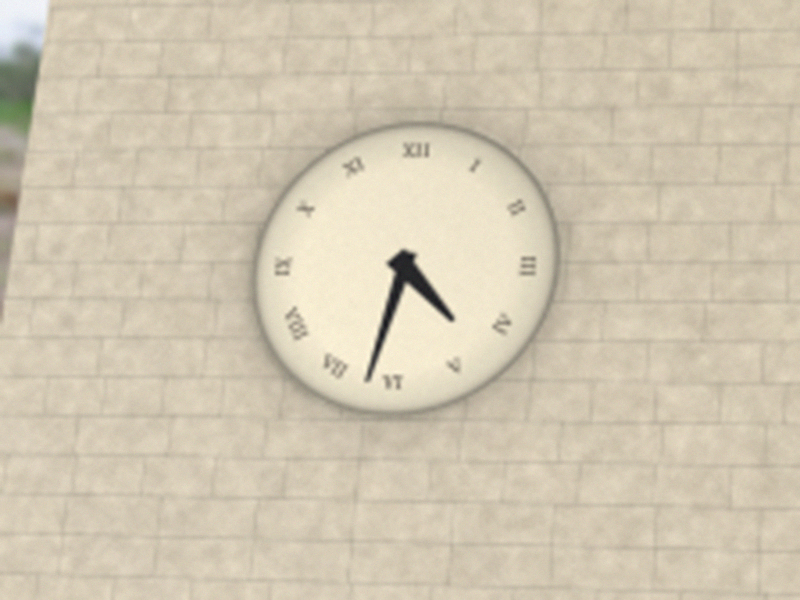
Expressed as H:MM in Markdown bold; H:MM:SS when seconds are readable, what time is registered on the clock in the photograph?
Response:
**4:32**
